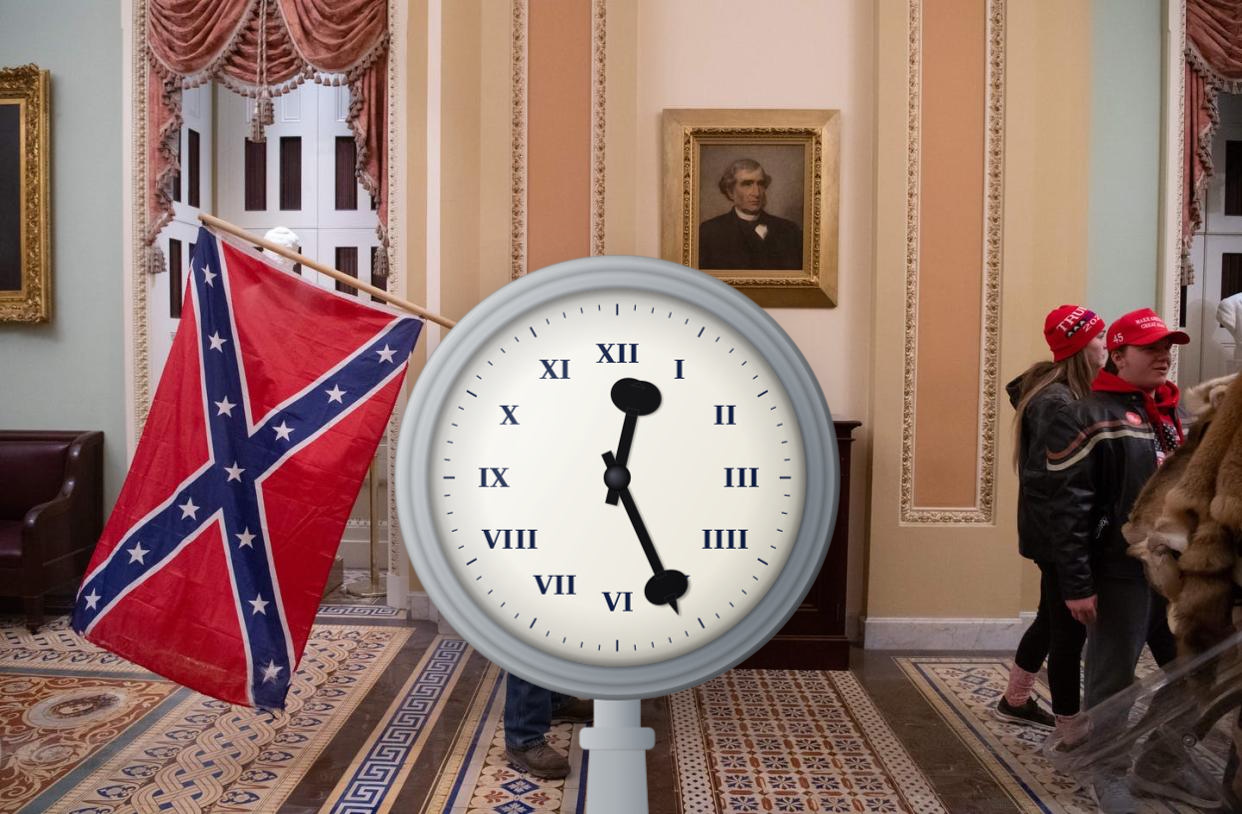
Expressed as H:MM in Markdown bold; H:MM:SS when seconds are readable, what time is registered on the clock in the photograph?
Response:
**12:26**
